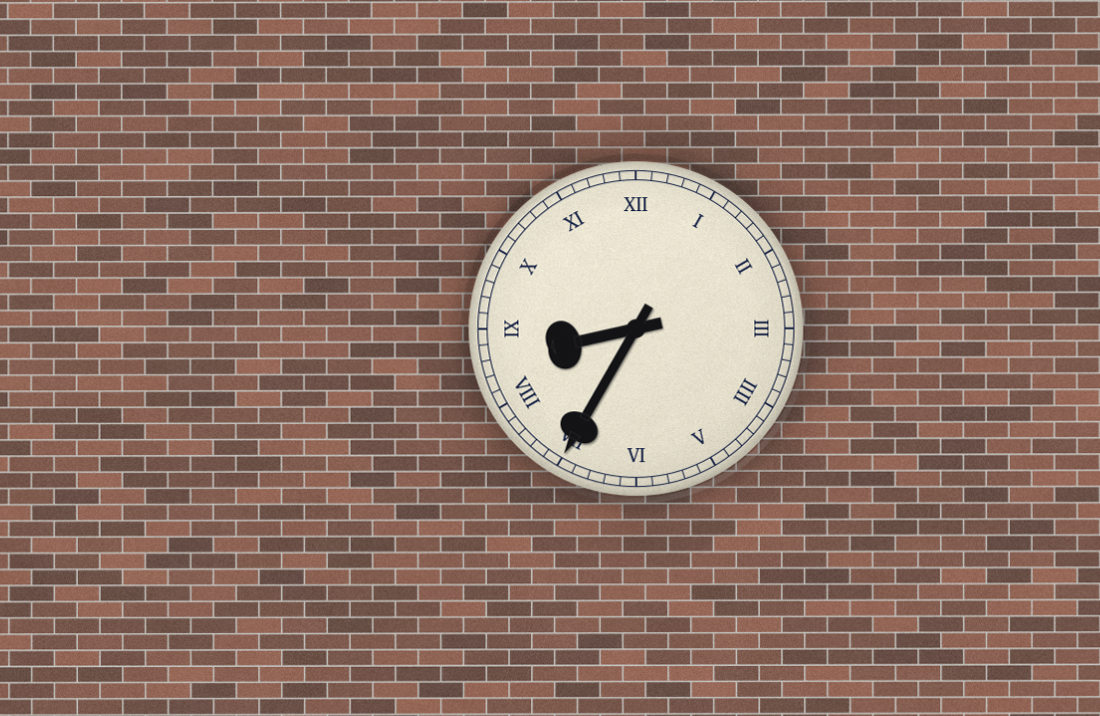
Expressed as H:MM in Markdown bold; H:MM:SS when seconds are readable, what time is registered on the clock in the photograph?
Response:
**8:35**
